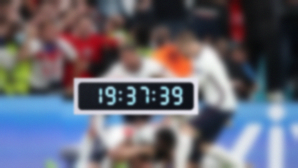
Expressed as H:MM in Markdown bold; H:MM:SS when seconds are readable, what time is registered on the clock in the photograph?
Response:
**19:37:39**
